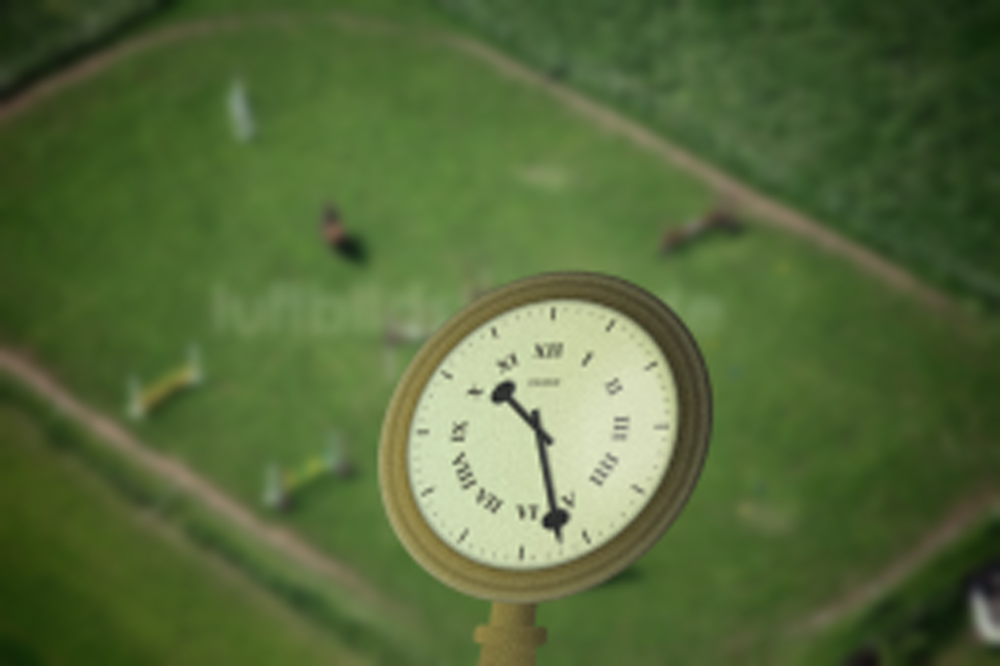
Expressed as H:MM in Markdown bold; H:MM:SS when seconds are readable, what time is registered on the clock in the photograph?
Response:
**10:27**
